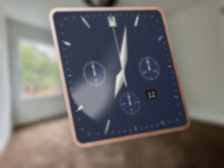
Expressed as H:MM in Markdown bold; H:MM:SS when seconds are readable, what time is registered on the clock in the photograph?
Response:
**7:03**
